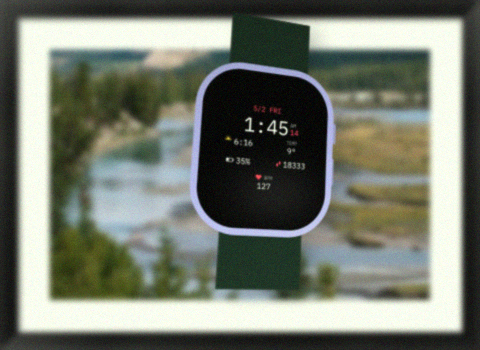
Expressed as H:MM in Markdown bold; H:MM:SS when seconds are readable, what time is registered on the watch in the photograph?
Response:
**1:45**
